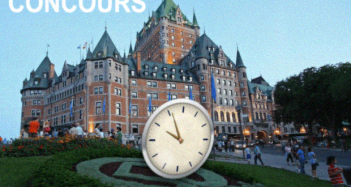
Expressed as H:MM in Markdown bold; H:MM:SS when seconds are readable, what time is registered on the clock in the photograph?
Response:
**9:56**
